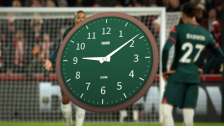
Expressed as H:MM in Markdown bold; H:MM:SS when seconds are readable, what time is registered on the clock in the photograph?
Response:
**9:09**
